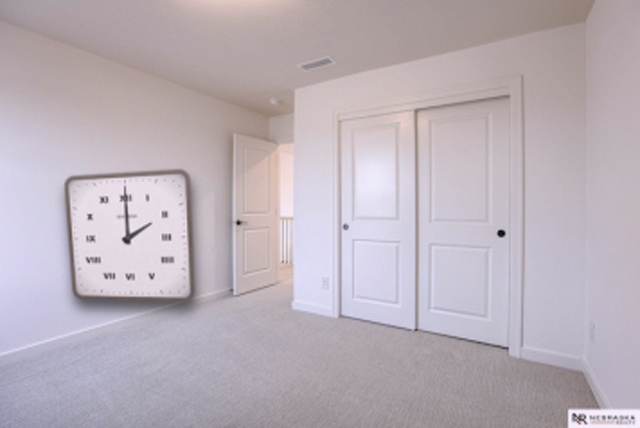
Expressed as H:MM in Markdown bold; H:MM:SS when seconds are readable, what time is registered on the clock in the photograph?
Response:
**2:00**
